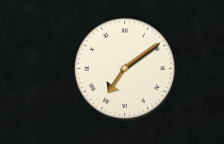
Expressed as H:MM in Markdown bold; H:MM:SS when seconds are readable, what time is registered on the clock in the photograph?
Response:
**7:09**
